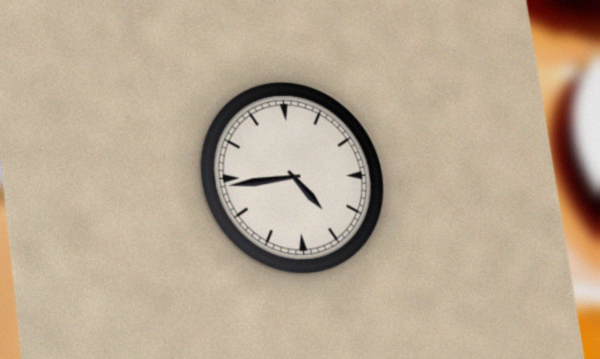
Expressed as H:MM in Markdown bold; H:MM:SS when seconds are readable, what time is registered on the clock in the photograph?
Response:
**4:44**
